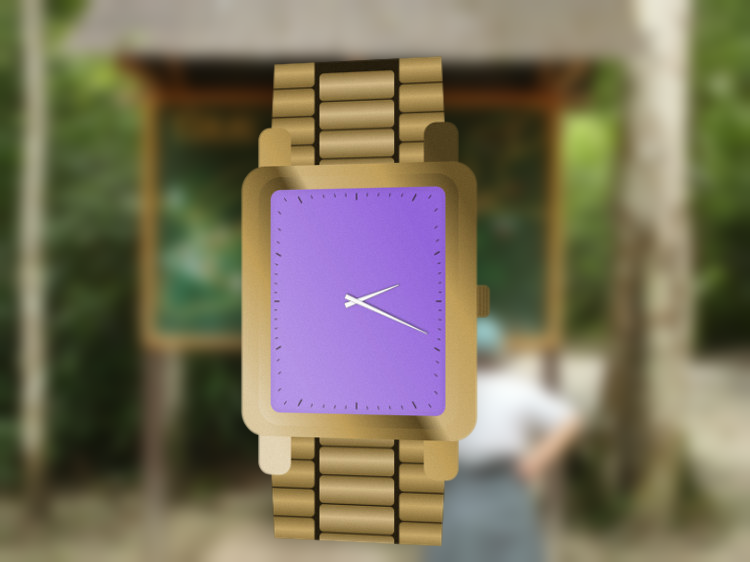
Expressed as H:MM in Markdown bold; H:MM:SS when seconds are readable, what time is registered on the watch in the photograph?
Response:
**2:19**
